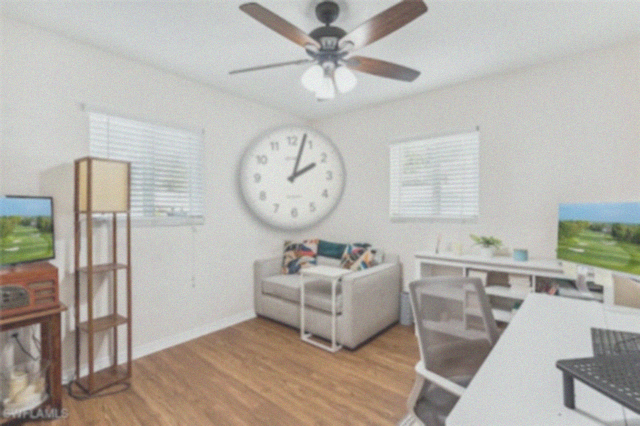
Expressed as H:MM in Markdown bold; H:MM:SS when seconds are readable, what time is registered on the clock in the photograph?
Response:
**2:03**
